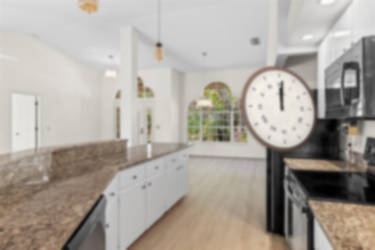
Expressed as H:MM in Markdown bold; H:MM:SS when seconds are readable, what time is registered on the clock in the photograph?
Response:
**12:01**
